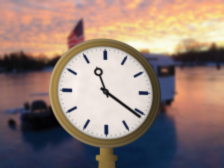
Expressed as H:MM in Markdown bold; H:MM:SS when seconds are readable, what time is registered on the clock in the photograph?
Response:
**11:21**
